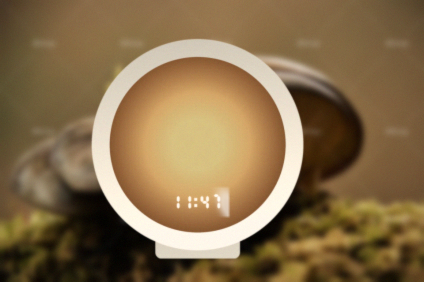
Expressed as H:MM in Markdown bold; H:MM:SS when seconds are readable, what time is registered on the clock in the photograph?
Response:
**11:47**
